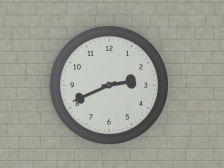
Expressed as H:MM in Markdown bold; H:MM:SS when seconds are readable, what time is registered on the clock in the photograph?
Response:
**2:41**
